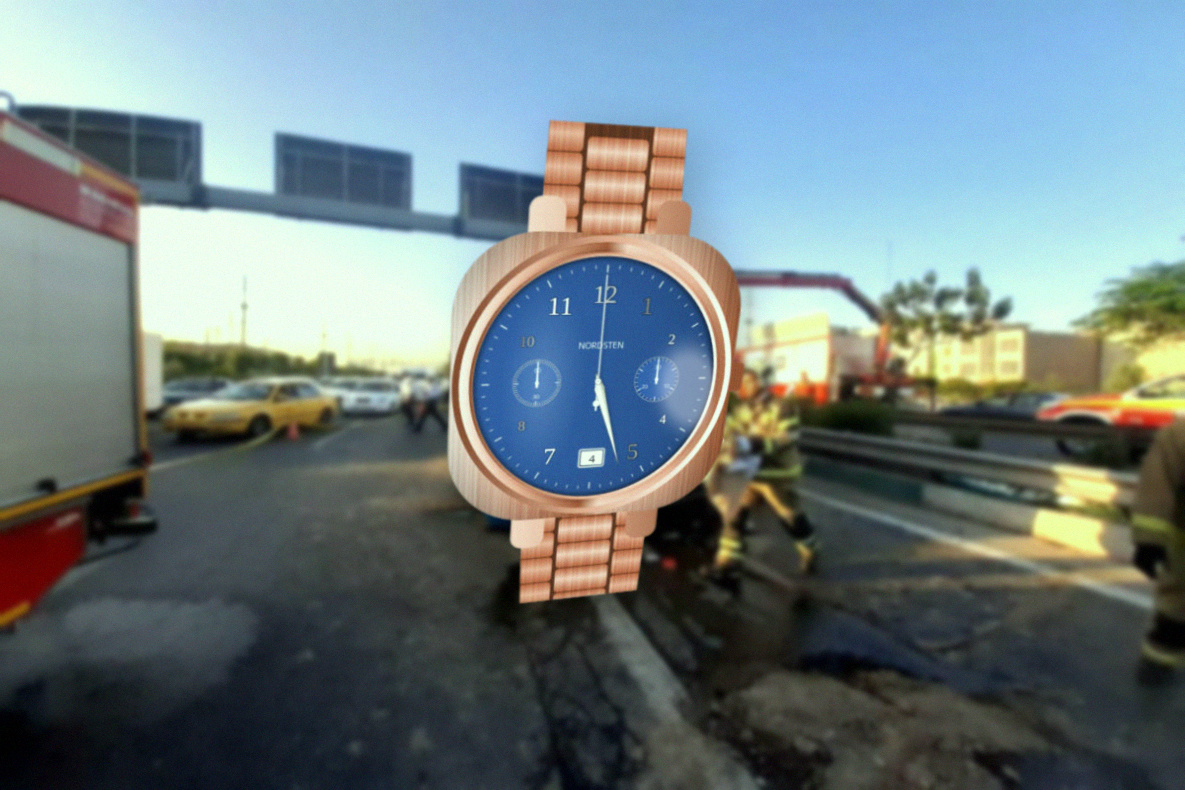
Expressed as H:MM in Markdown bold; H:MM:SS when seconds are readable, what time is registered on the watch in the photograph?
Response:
**5:27**
